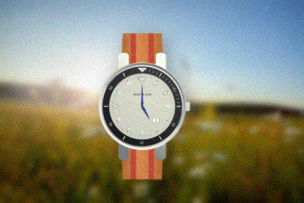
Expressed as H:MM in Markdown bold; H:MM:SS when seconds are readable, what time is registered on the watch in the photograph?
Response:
**5:00**
